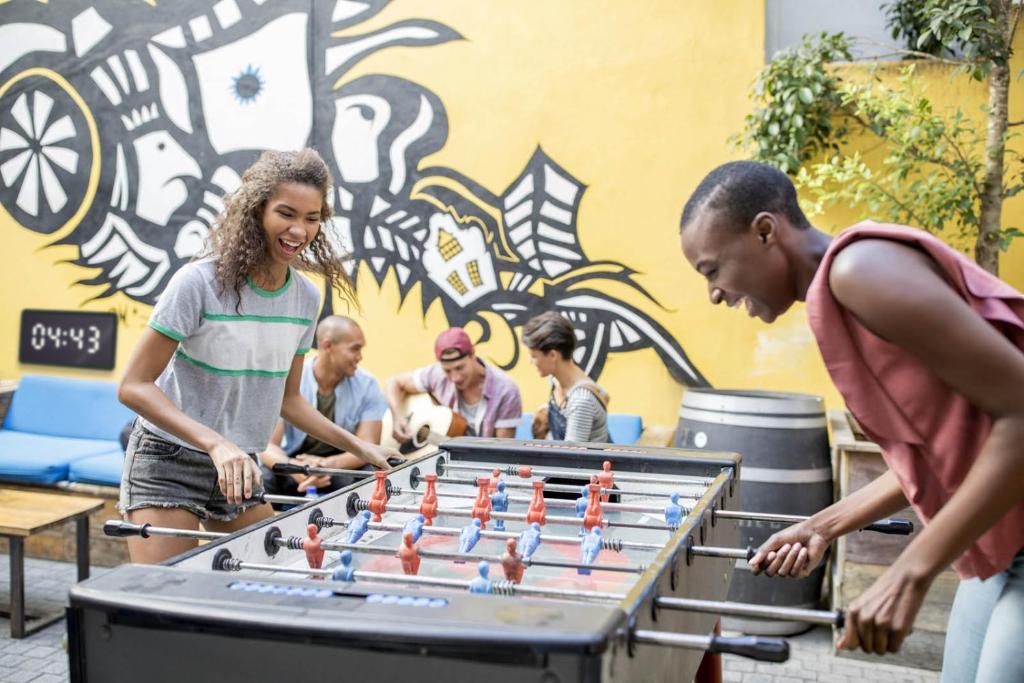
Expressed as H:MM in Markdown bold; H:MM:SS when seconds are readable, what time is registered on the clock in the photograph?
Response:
**4:43**
